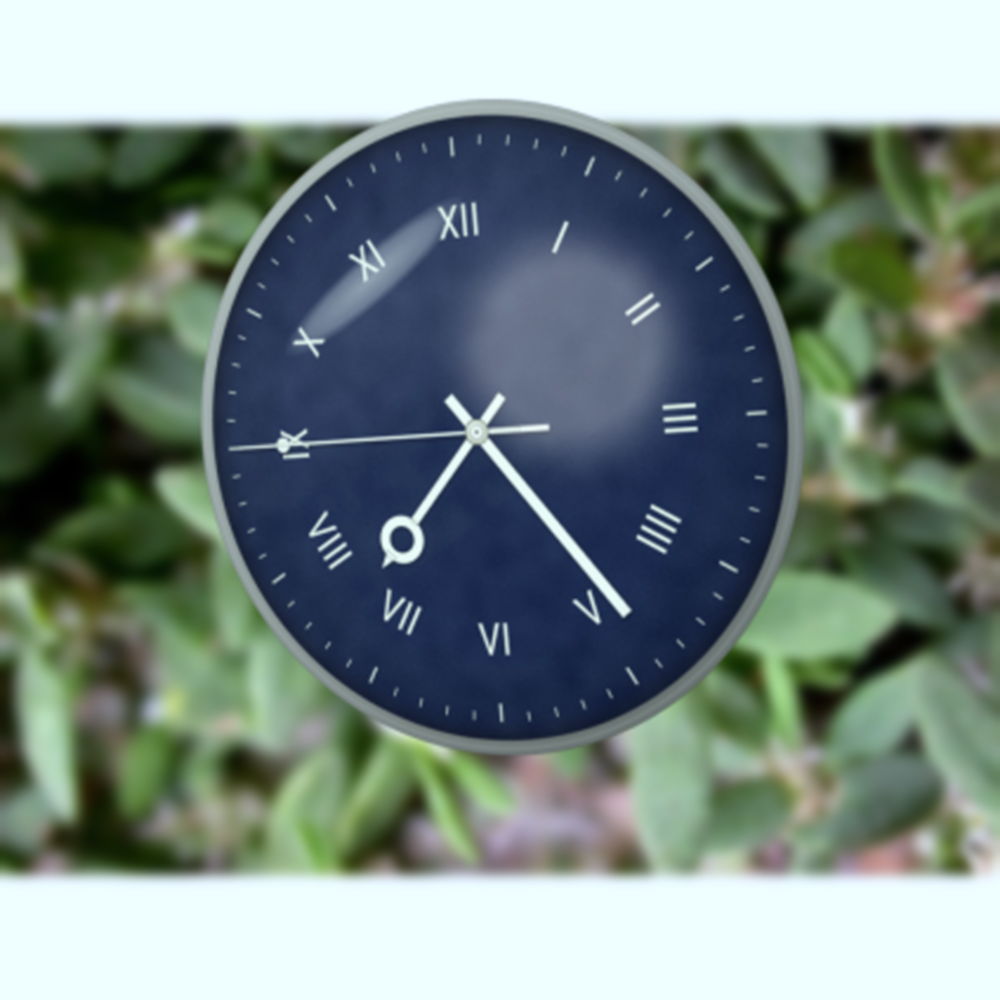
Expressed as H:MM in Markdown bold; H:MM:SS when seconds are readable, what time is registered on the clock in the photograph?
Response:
**7:23:45**
